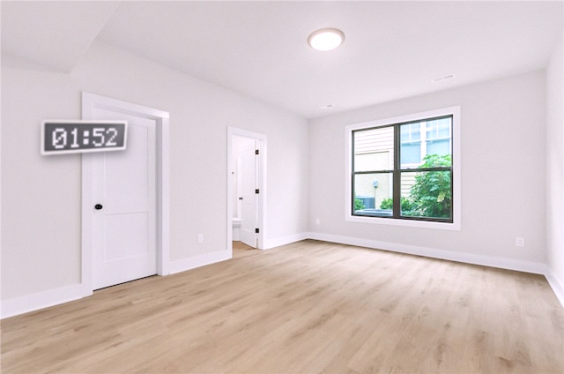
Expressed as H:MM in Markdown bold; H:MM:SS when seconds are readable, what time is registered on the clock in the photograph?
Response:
**1:52**
